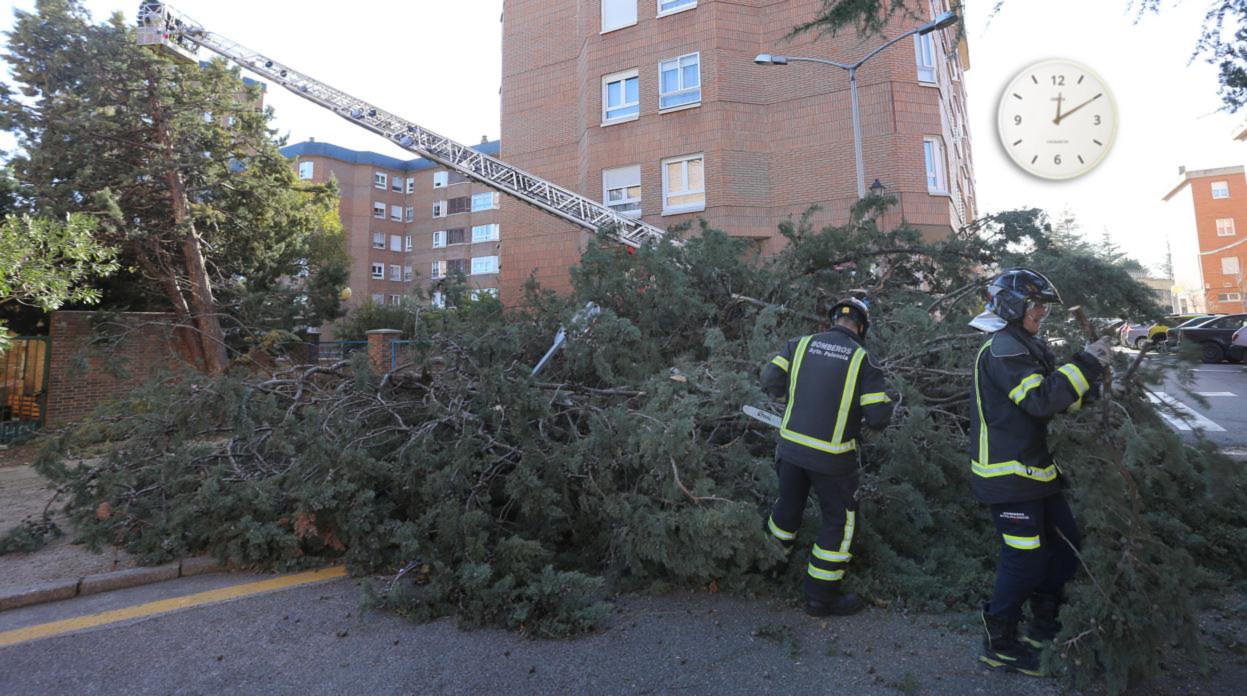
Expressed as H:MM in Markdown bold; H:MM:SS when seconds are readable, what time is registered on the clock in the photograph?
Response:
**12:10**
